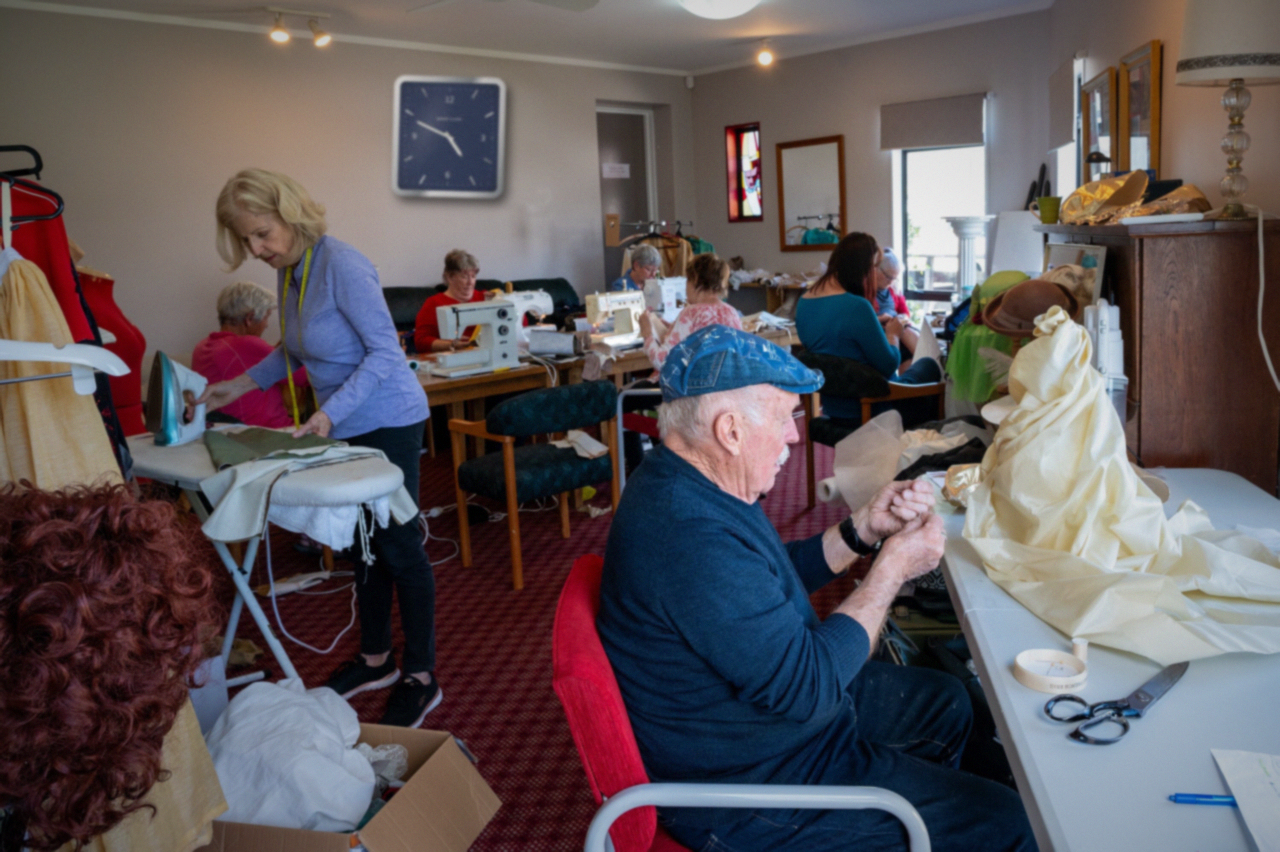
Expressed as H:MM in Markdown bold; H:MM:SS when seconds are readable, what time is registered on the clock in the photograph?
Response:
**4:49**
